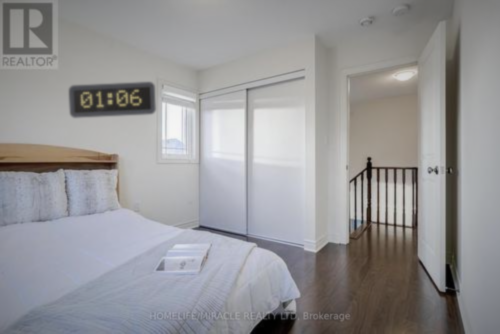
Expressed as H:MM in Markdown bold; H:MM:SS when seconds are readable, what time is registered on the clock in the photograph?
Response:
**1:06**
